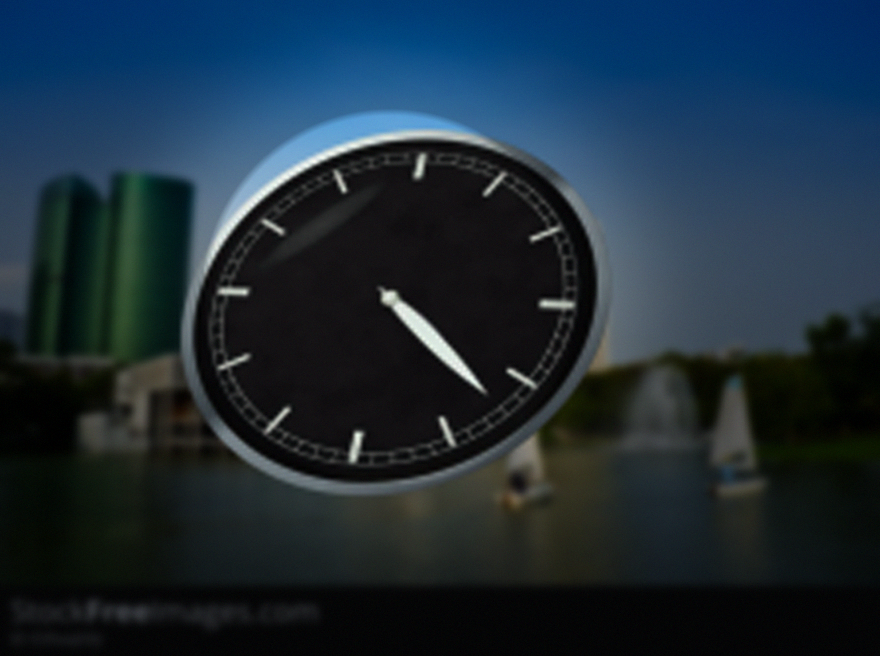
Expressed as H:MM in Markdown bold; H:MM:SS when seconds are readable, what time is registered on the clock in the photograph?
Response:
**4:22**
